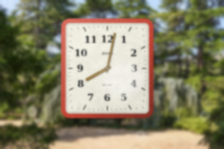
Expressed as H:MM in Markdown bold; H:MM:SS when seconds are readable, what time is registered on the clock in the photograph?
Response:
**8:02**
